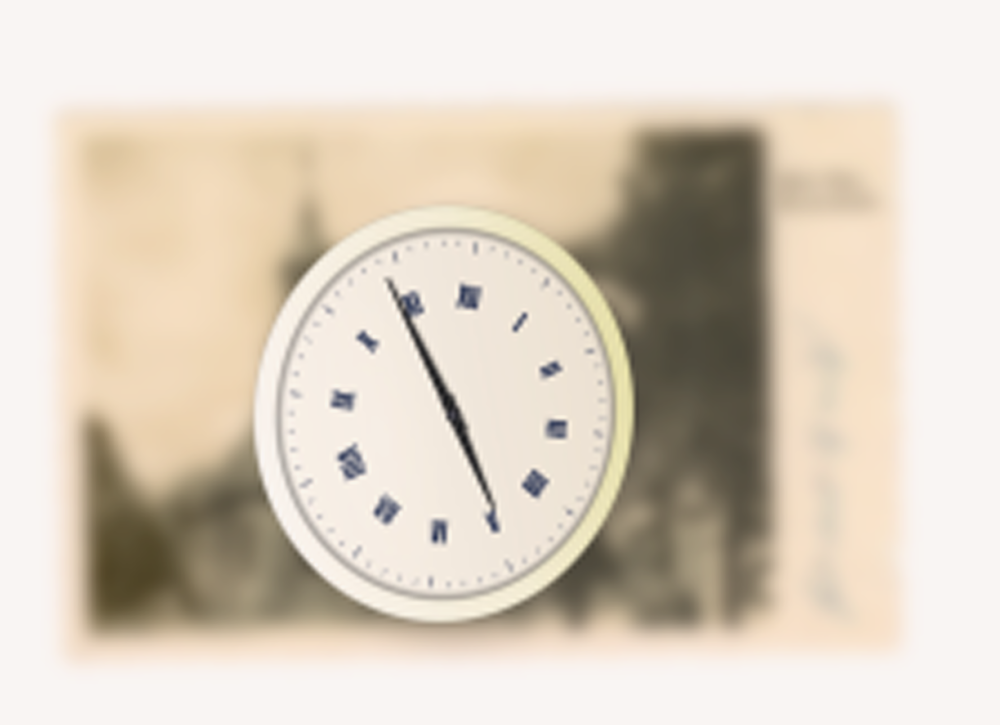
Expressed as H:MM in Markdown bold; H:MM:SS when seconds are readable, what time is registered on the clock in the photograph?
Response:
**4:54**
